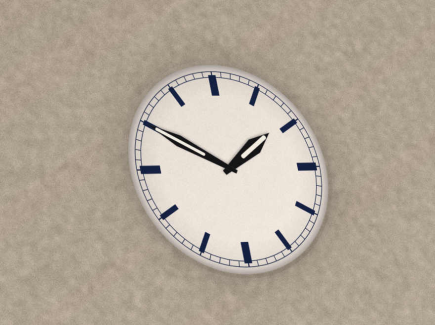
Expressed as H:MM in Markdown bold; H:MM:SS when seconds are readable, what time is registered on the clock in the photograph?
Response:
**1:50**
